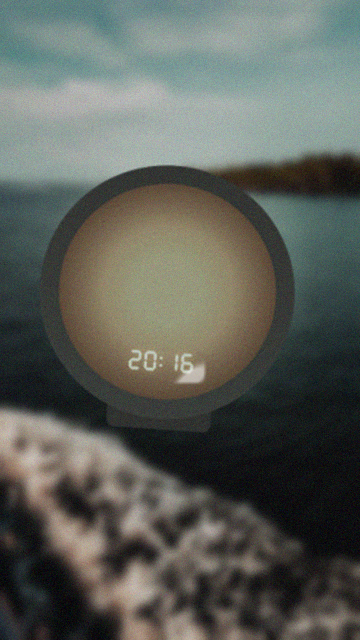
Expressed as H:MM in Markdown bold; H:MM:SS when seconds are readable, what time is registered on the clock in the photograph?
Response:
**20:16**
